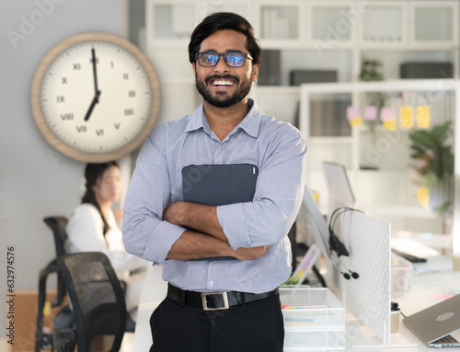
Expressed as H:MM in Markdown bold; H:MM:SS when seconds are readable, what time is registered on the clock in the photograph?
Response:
**7:00**
